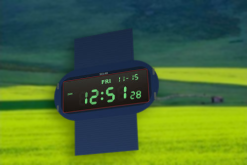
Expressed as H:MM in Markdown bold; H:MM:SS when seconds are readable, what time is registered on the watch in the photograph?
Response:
**12:51:28**
